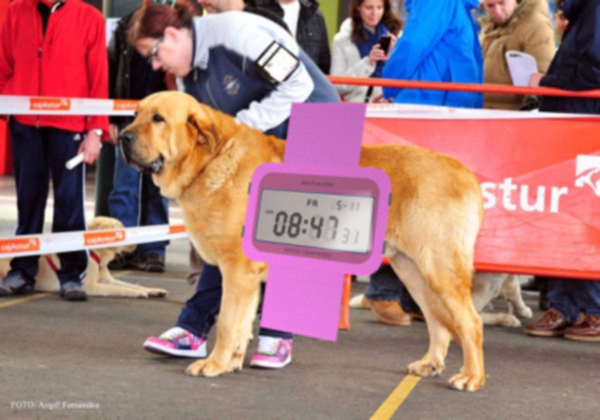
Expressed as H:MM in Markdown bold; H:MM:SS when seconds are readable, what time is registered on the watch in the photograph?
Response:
**8:47:31**
